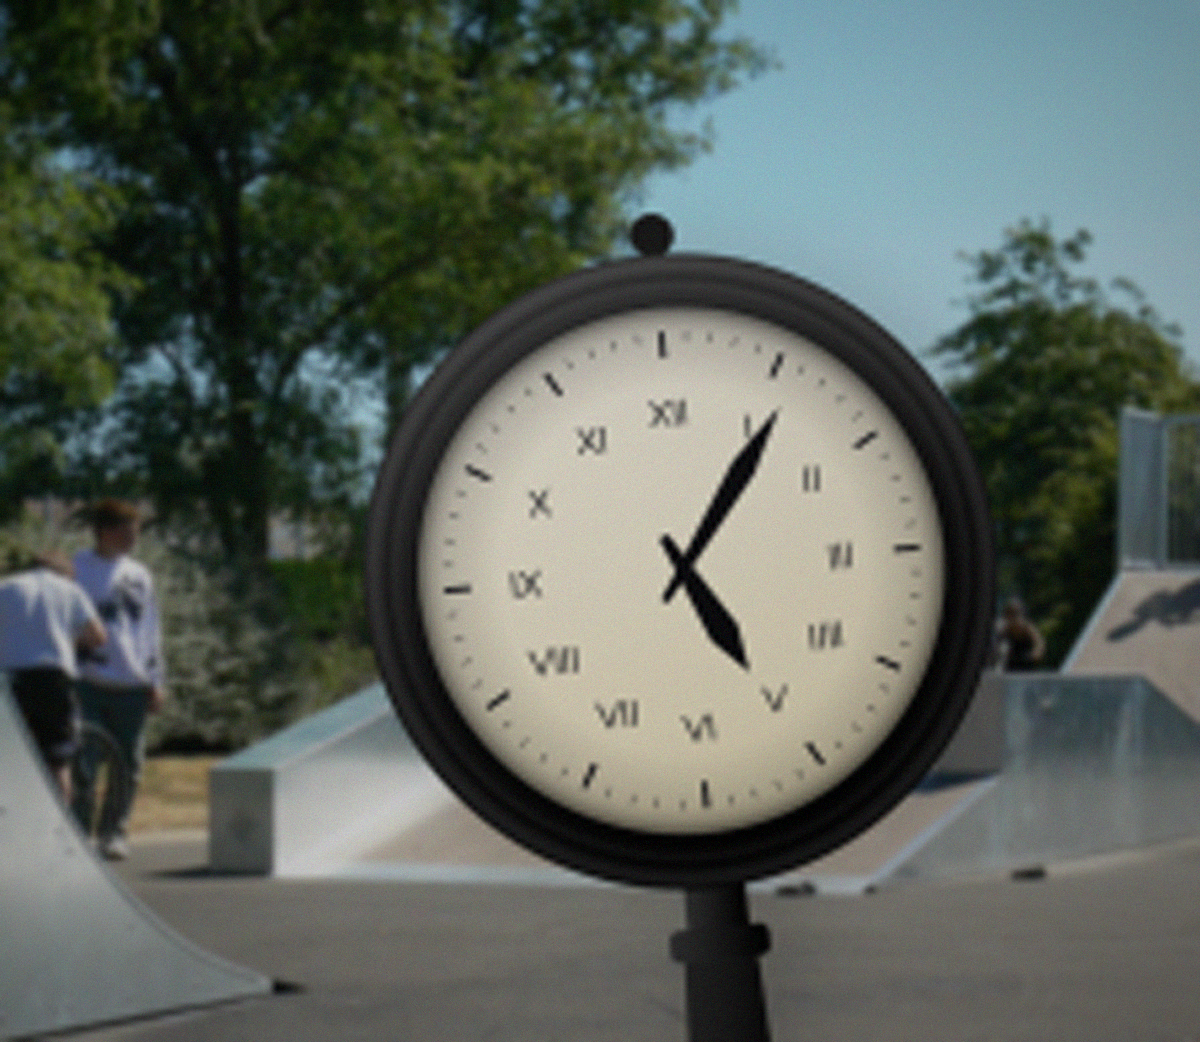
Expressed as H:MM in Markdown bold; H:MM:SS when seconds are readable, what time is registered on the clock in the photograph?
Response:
**5:06**
